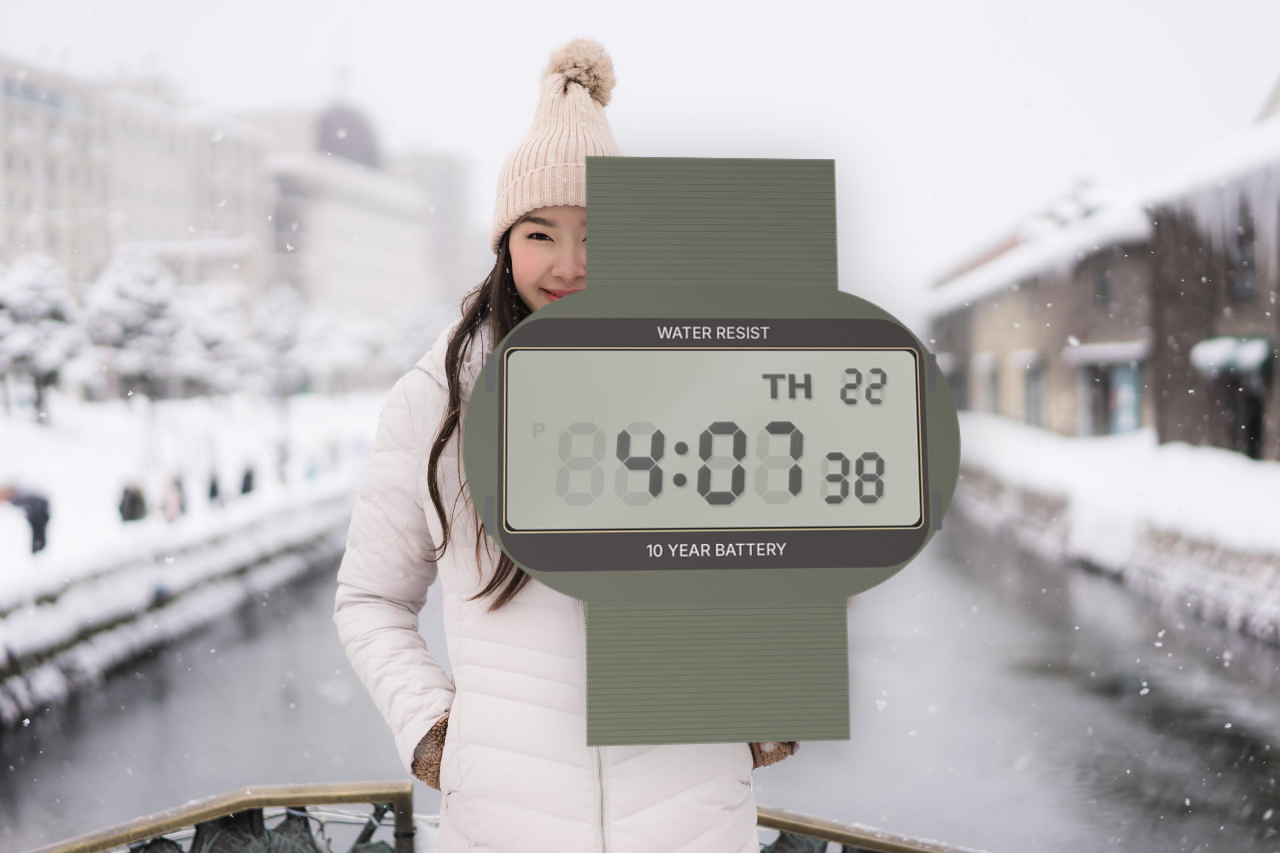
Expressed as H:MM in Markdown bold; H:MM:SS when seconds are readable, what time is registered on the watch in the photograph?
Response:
**4:07:38**
